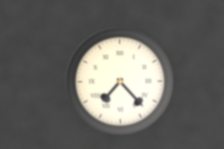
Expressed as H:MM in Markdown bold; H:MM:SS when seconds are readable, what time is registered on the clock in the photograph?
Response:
**7:23**
